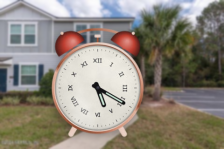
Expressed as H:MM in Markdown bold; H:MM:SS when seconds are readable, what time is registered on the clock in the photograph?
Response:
**5:20**
